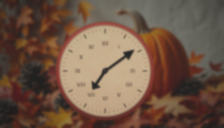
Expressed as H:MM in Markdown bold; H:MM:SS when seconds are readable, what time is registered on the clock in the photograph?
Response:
**7:09**
